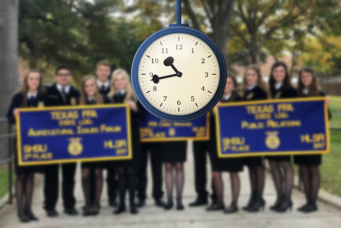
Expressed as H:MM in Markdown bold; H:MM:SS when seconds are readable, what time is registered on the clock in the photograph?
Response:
**10:43**
